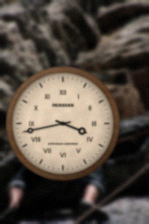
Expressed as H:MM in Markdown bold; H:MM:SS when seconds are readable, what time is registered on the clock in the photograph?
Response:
**3:43**
